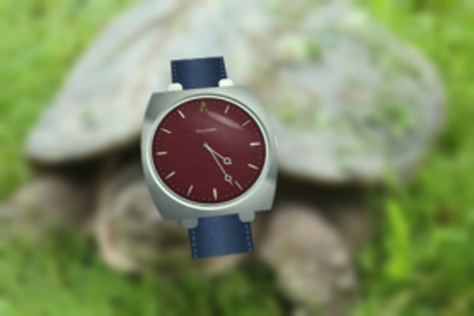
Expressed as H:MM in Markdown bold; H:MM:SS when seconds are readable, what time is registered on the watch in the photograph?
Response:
**4:26**
